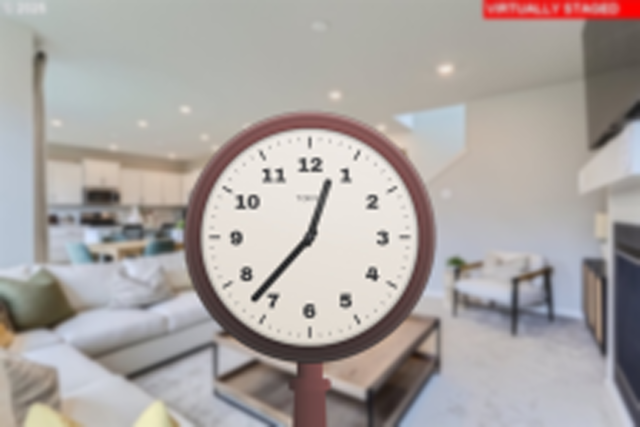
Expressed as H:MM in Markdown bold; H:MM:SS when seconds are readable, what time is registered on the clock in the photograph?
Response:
**12:37**
